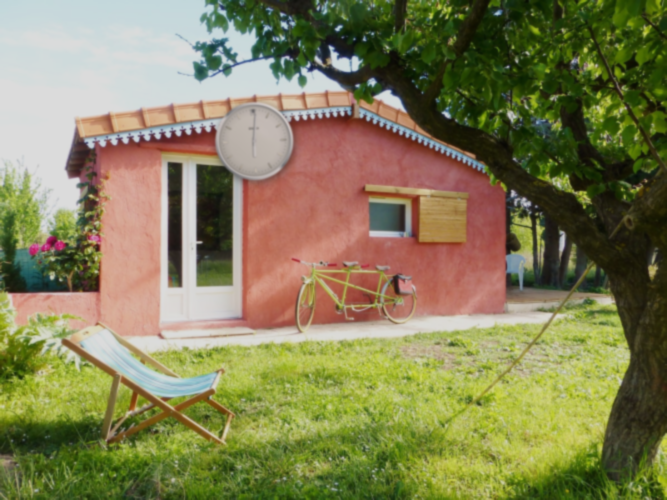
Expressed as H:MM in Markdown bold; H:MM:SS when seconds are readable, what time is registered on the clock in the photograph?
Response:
**6:01**
